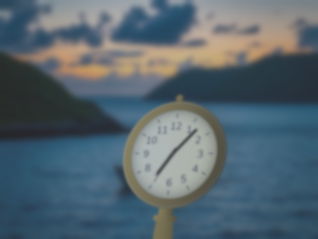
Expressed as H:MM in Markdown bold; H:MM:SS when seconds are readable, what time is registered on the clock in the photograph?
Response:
**7:07**
